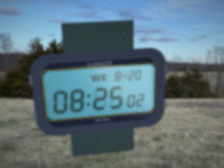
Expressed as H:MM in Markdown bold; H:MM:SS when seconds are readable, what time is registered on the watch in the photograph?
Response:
**8:25:02**
